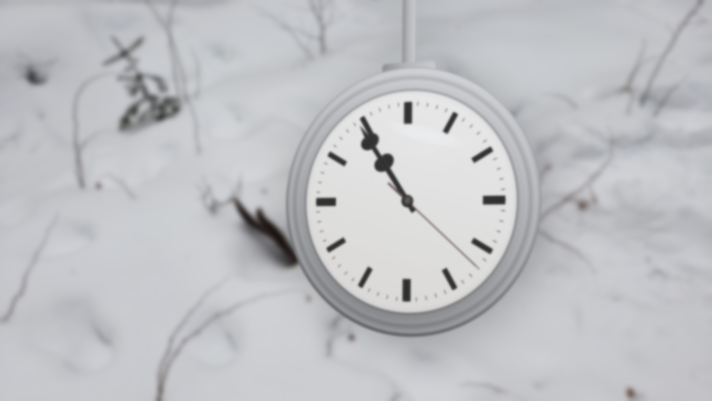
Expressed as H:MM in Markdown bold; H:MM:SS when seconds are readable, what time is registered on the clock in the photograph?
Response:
**10:54:22**
